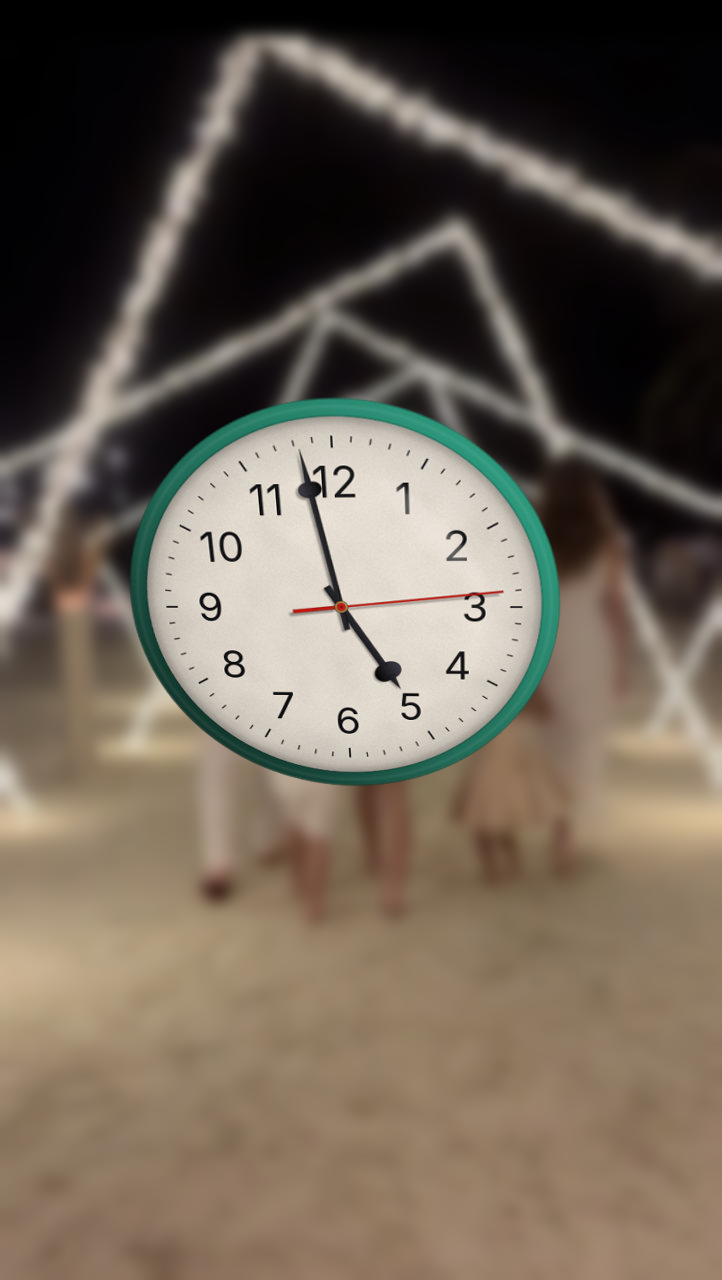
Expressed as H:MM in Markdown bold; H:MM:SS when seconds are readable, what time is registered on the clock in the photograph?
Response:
**4:58:14**
